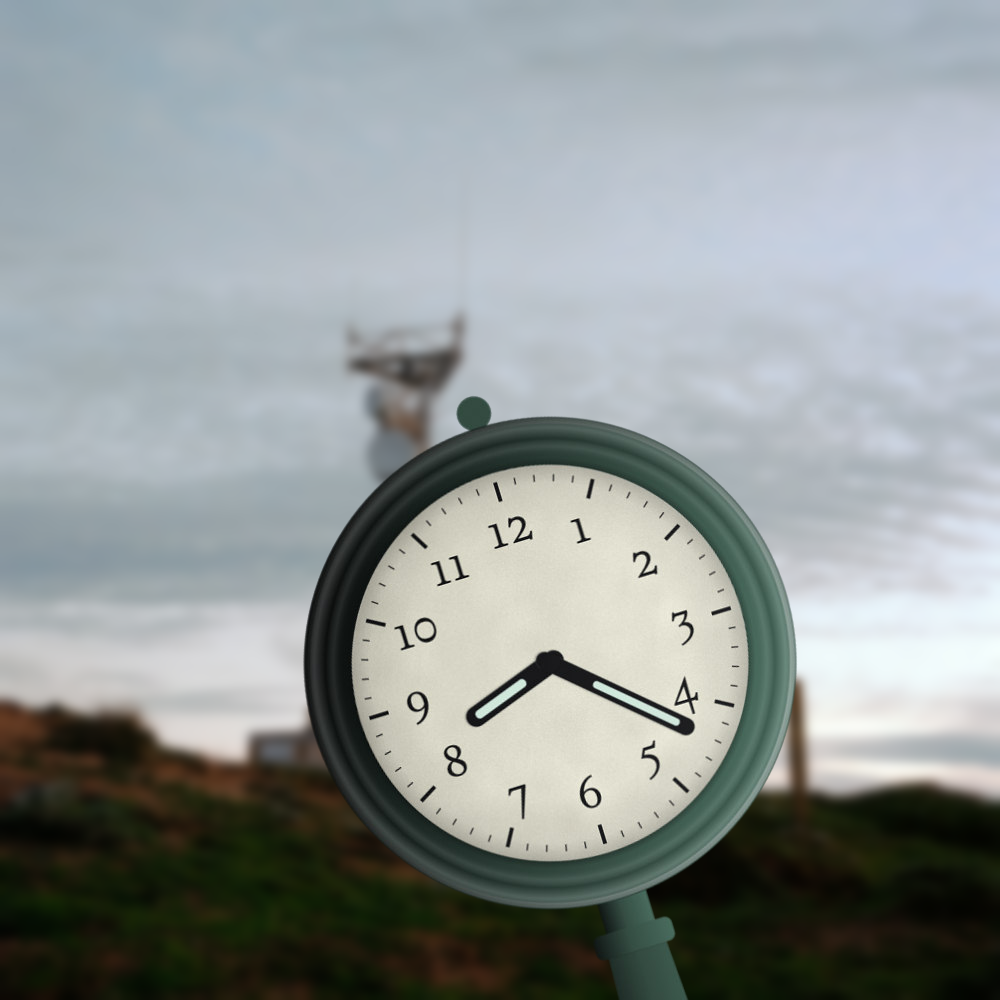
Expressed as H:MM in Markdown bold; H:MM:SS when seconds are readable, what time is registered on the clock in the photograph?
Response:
**8:22**
